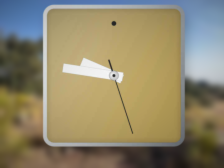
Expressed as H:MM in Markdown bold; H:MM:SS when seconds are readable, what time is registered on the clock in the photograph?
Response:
**9:46:27**
